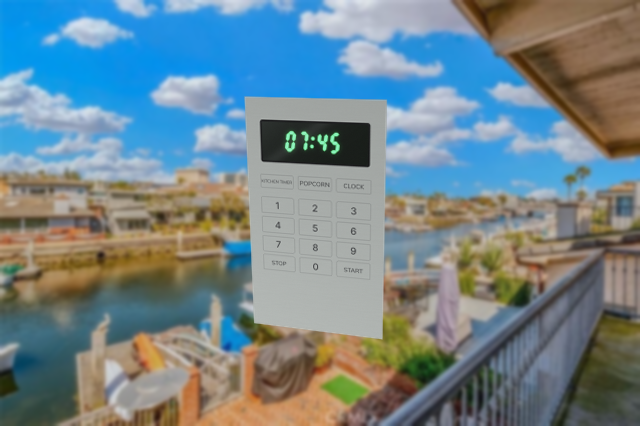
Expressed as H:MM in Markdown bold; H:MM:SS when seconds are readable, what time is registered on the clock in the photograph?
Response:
**7:45**
